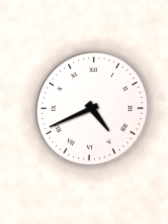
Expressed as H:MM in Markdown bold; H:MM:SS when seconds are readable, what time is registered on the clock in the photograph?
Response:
**4:41**
